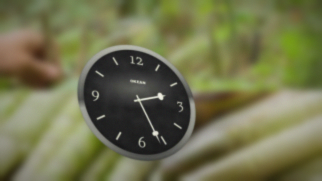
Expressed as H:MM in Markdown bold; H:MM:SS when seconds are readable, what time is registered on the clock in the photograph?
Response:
**2:26**
